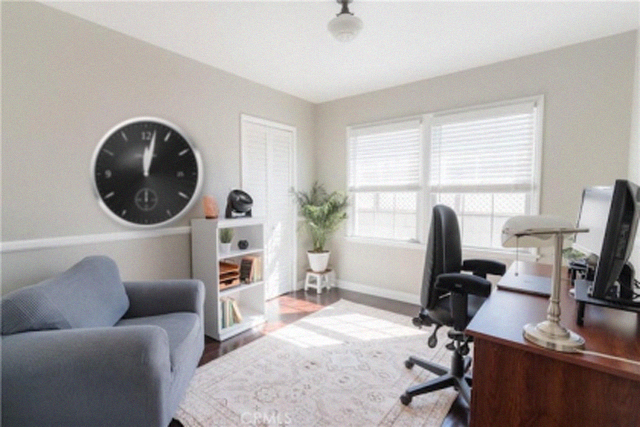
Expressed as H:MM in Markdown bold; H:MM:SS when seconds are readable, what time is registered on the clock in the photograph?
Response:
**12:02**
